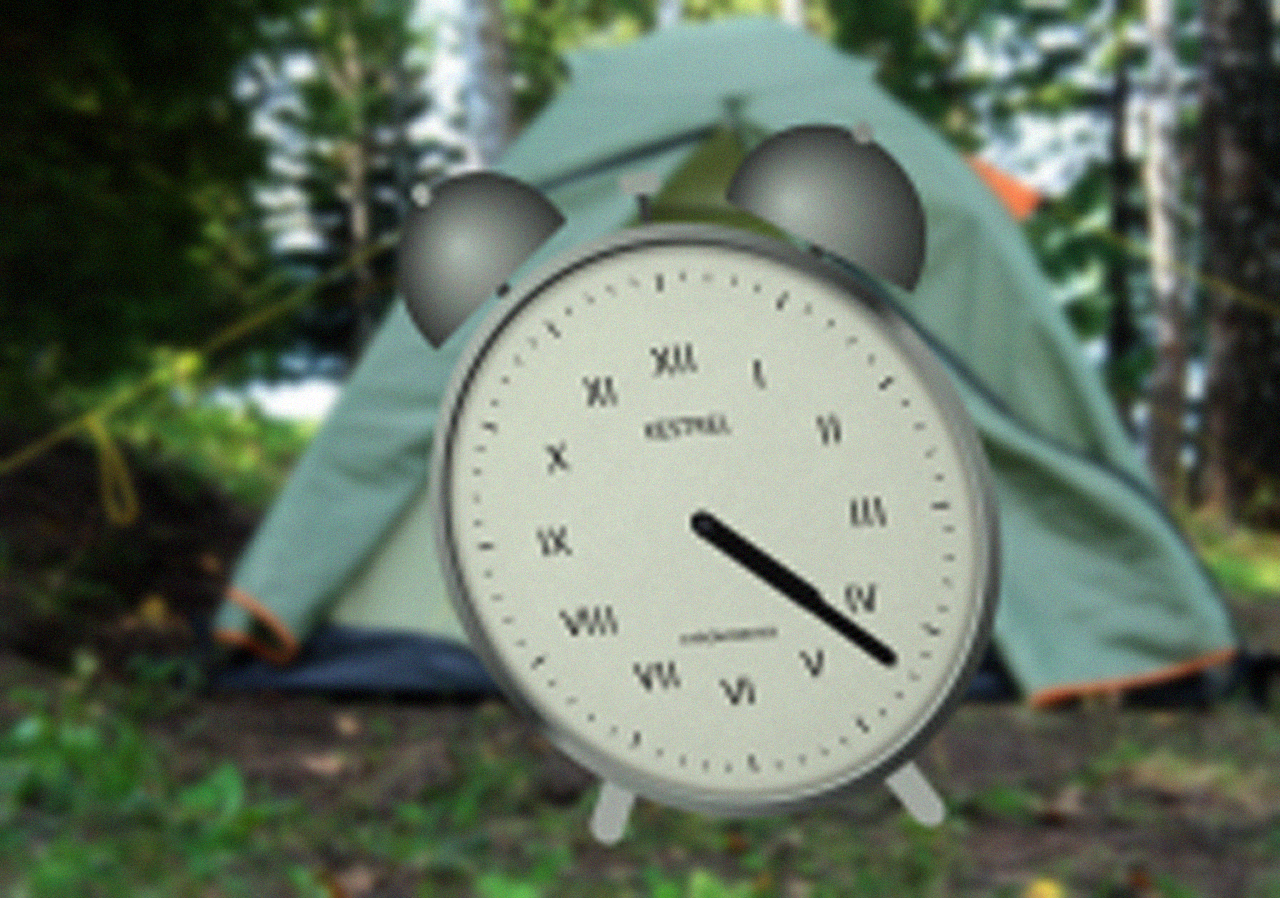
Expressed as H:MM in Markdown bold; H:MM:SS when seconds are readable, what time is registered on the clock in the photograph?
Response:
**4:22**
